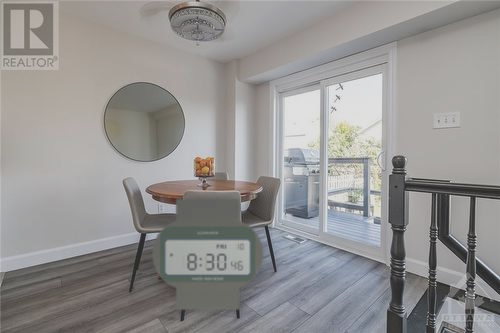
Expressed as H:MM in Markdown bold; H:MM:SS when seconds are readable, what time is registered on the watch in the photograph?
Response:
**8:30:46**
